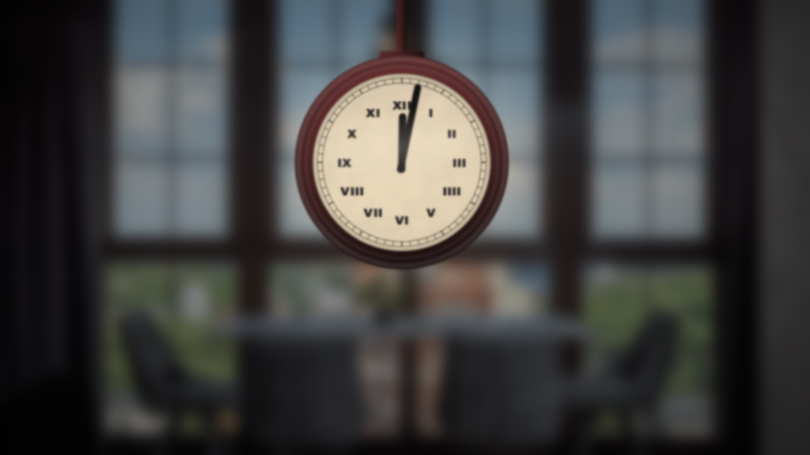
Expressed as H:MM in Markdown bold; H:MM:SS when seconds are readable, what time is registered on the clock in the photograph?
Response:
**12:02**
